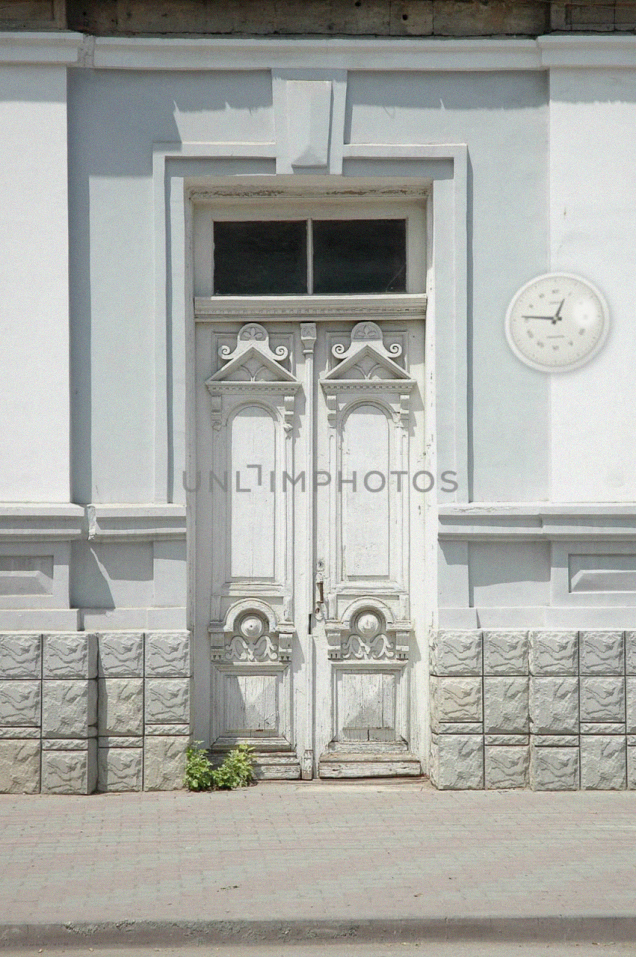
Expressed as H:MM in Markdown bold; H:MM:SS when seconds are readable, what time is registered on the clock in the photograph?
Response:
**12:46**
